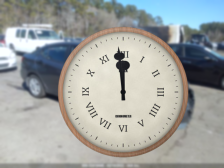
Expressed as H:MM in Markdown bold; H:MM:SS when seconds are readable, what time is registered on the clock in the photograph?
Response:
**11:59**
